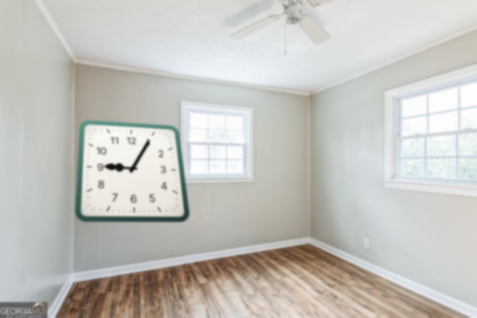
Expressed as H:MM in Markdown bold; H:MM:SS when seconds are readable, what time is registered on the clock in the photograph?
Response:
**9:05**
